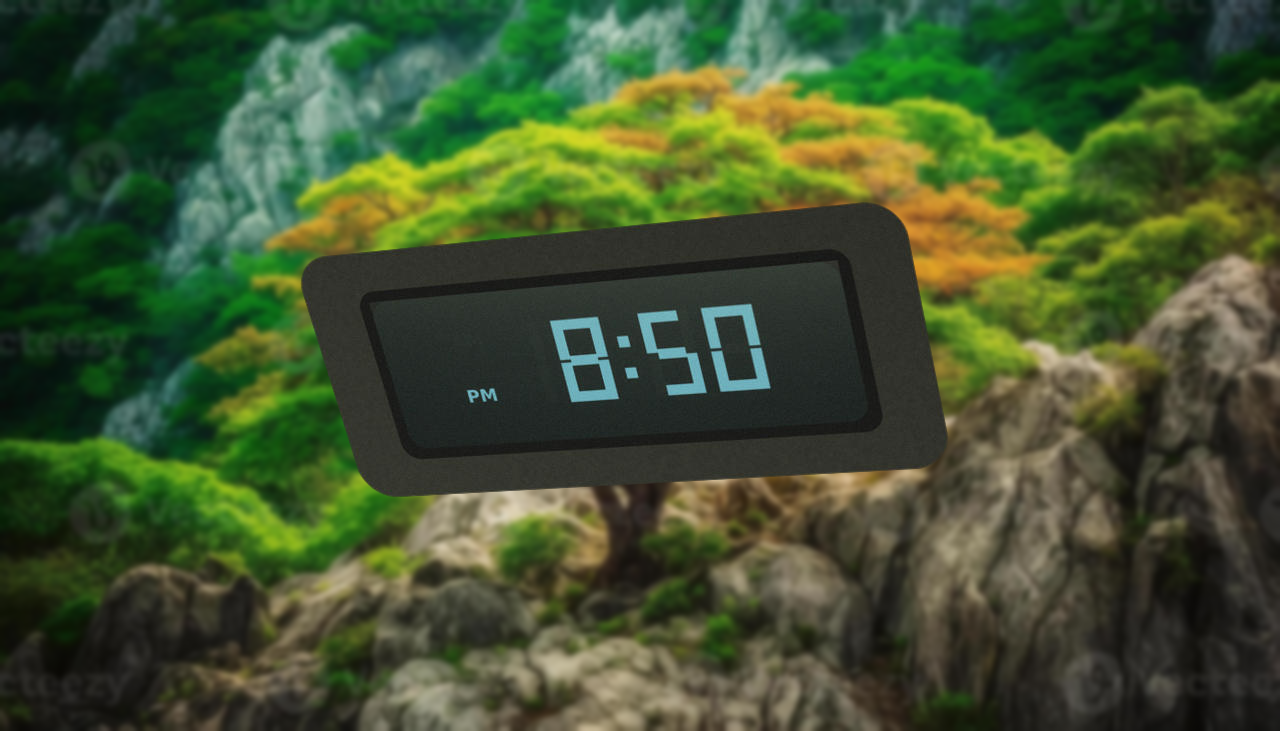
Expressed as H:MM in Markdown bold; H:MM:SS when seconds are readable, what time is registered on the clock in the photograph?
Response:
**8:50**
